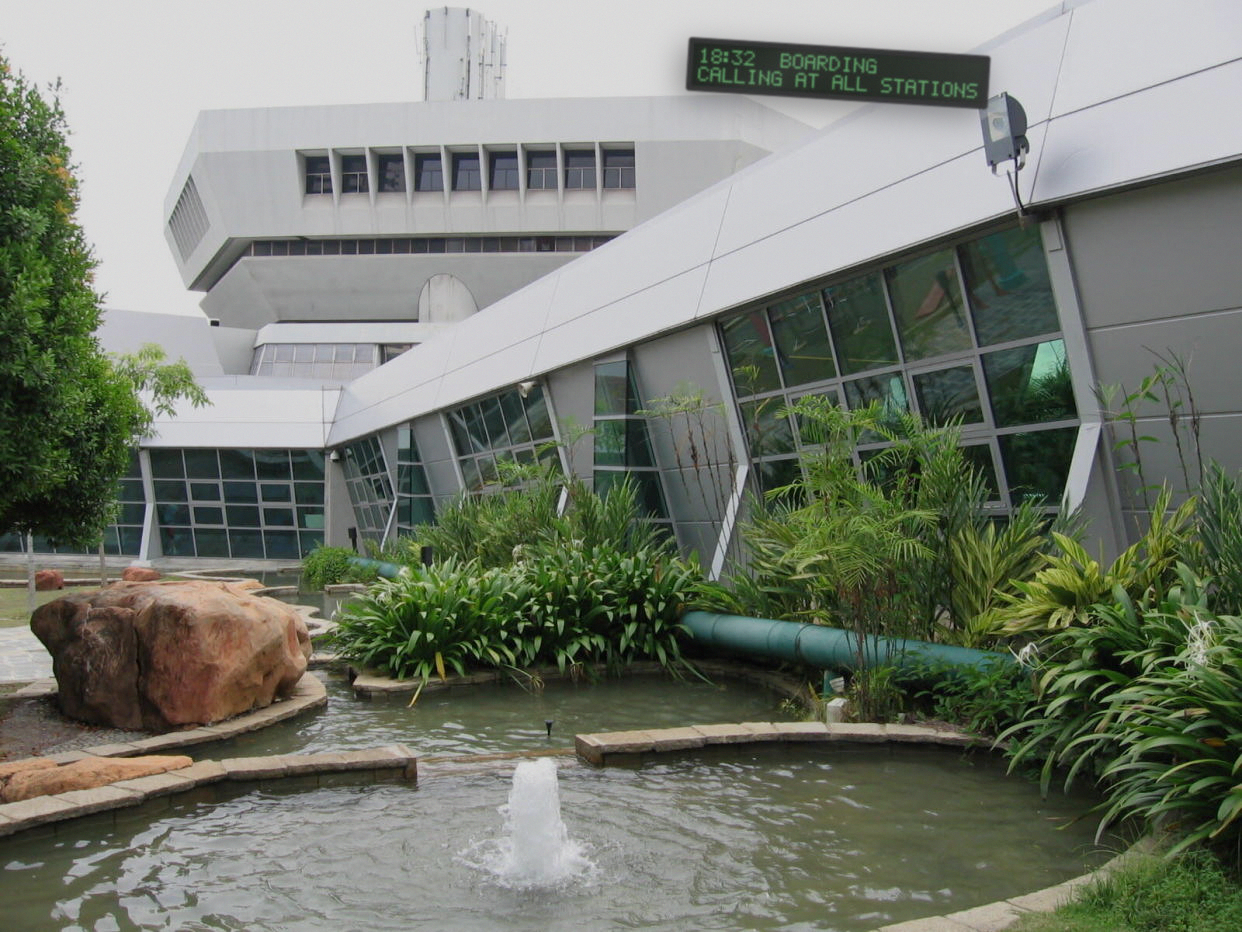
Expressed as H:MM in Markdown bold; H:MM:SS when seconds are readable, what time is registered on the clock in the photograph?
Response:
**18:32**
